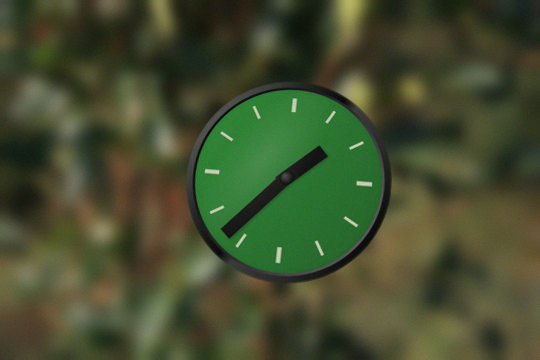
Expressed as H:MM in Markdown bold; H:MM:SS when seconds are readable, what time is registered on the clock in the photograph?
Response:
**1:37**
